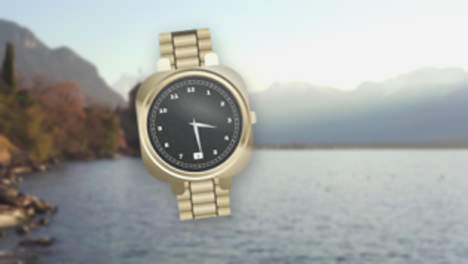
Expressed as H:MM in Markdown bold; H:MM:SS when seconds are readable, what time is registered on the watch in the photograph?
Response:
**3:29**
